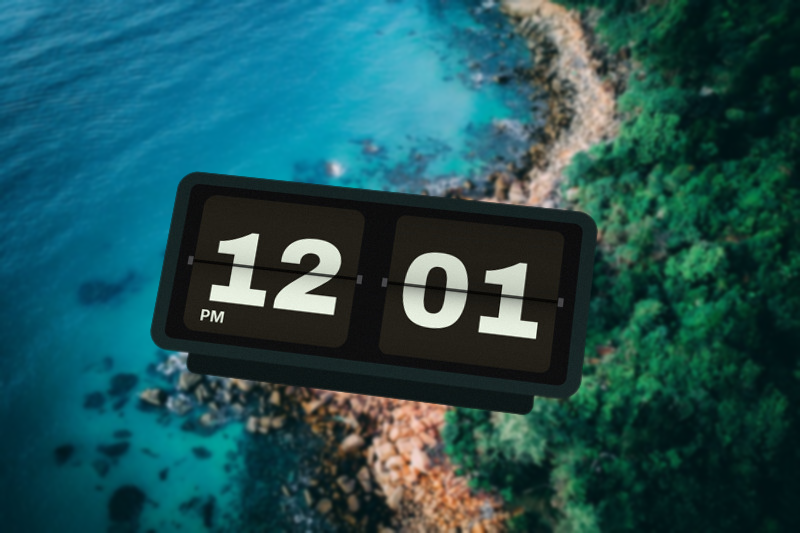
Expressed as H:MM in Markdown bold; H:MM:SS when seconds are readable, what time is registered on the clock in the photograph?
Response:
**12:01**
